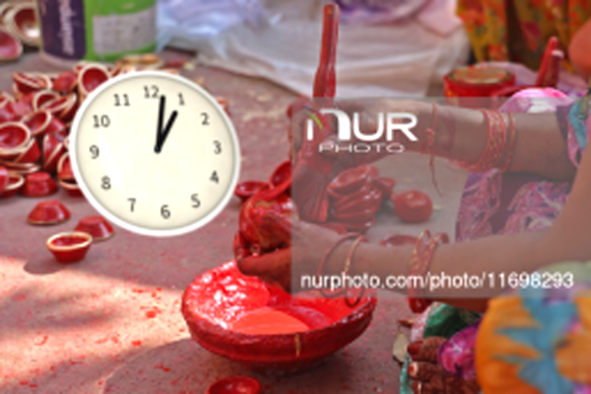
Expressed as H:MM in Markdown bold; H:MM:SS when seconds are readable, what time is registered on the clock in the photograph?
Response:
**1:02**
